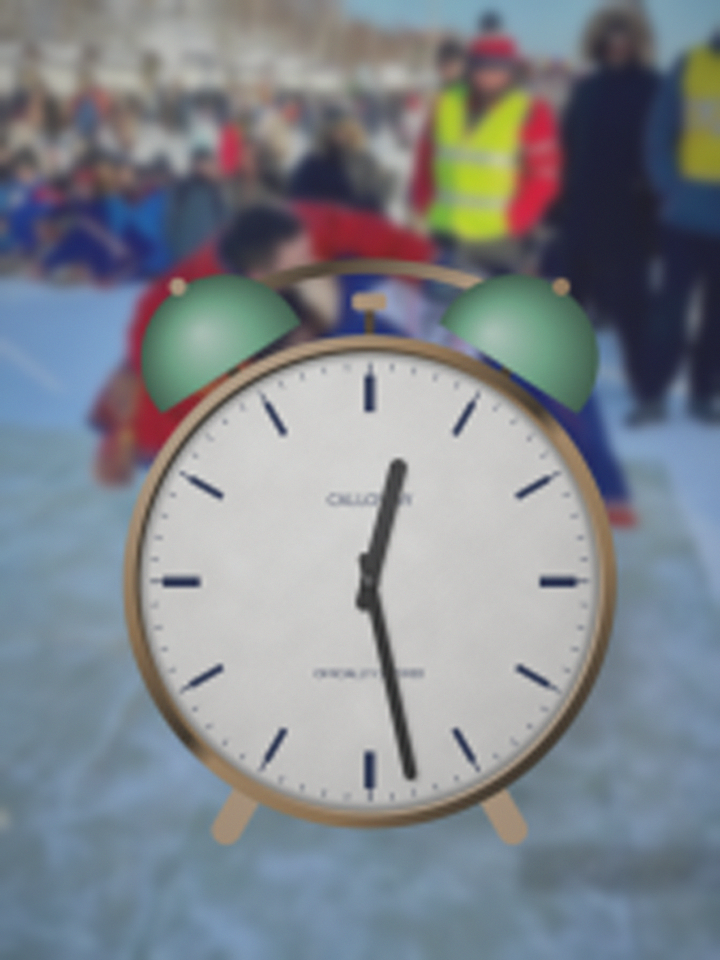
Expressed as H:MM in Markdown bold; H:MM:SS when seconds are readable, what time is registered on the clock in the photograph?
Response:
**12:28**
